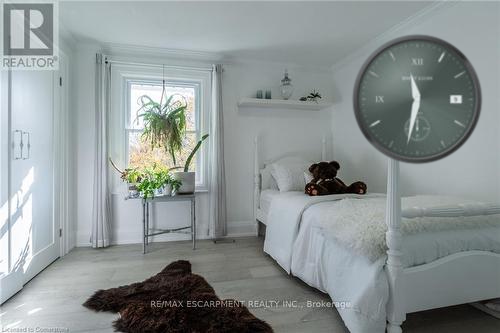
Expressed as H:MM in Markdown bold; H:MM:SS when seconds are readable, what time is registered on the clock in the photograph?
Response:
**11:32**
